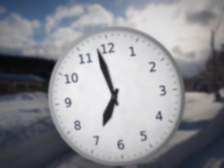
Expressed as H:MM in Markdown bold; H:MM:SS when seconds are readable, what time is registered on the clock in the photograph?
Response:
**6:58**
